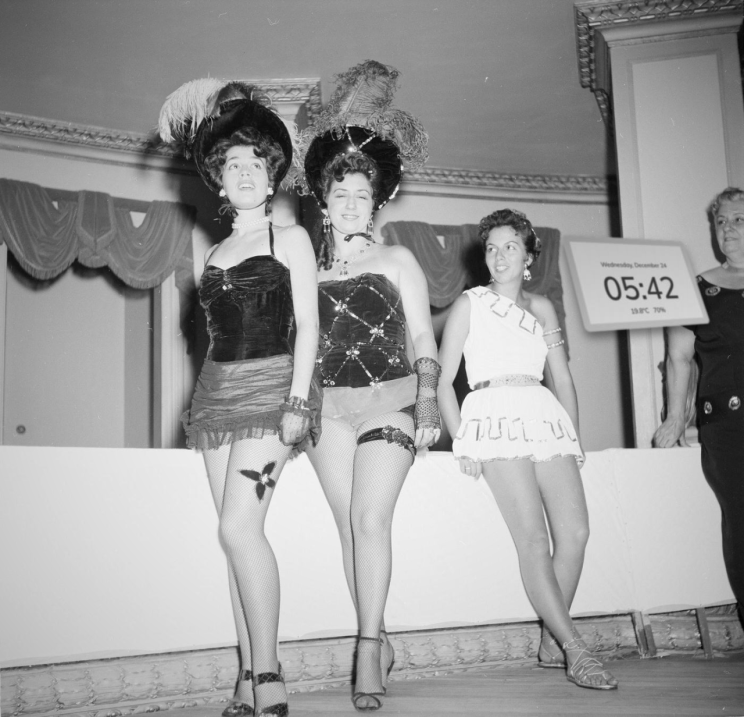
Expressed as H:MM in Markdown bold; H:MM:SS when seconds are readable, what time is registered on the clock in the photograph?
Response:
**5:42**
